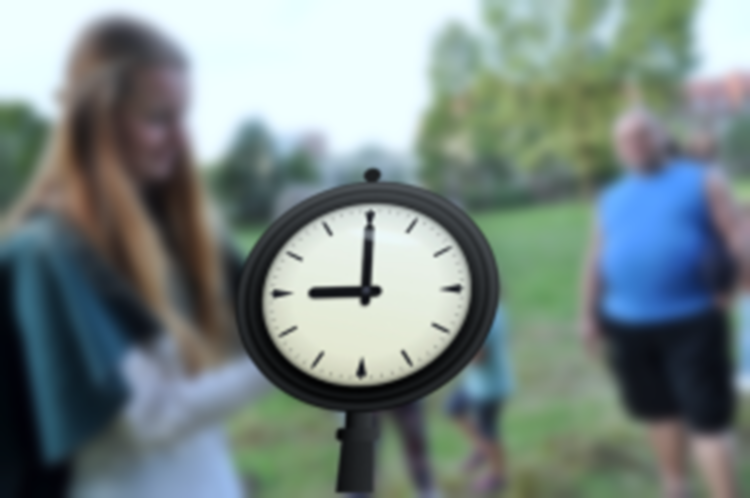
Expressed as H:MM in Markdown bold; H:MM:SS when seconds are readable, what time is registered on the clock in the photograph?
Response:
**9:00**
